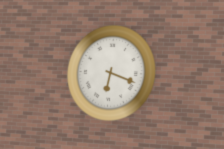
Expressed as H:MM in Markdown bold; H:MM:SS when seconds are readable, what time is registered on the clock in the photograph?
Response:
**6:18**
